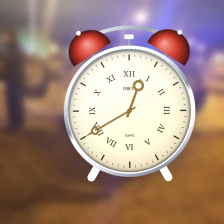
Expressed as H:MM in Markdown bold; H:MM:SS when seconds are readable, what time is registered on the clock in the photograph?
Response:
**12:40**
